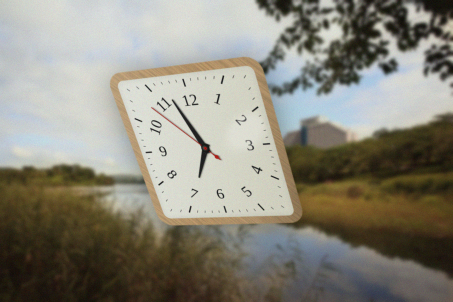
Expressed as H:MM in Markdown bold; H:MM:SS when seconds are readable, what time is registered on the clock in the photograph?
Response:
**6:56:53**
